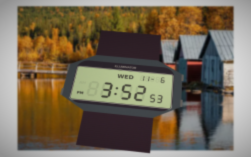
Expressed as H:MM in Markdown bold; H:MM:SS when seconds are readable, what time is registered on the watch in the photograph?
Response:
**3:52**
